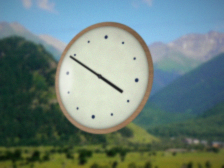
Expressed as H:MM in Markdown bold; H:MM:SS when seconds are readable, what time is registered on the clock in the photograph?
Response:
**3:49**
